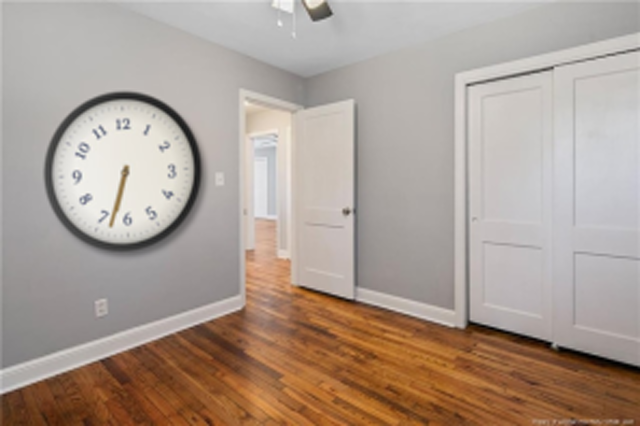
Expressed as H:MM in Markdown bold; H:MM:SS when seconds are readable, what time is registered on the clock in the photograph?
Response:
**6:33**
